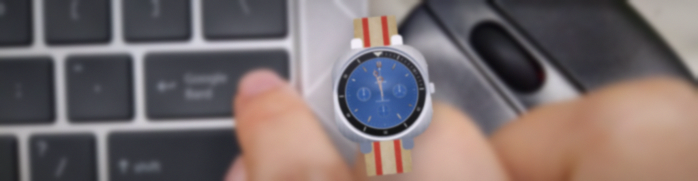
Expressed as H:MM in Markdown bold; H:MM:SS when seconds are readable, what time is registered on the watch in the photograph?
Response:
**11:58**
